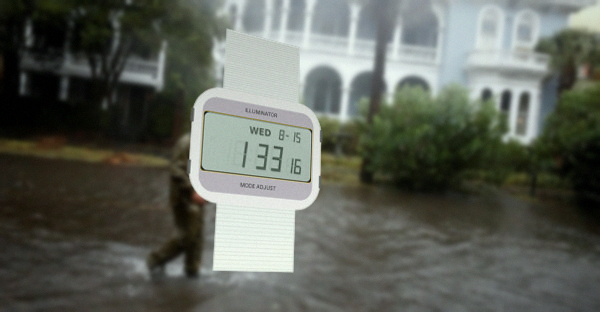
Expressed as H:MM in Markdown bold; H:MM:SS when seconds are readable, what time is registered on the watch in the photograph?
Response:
**1:33:16**
